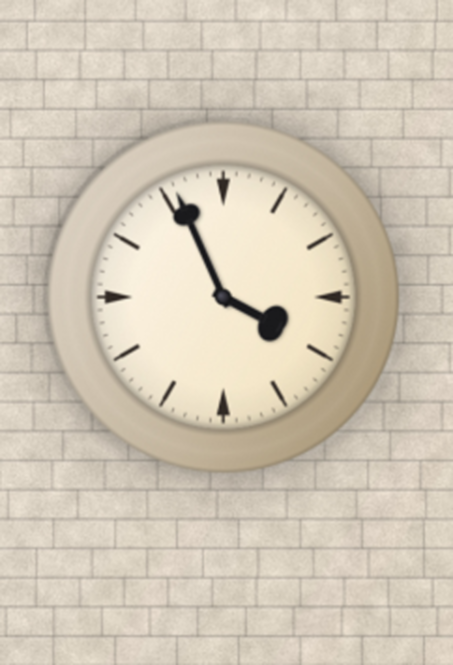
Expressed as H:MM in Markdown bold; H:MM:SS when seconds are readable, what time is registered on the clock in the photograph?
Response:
**3:56**
